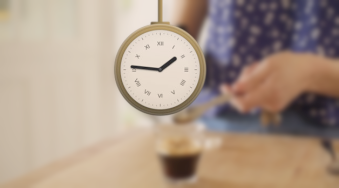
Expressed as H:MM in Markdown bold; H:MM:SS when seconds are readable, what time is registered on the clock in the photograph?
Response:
**1:46**
